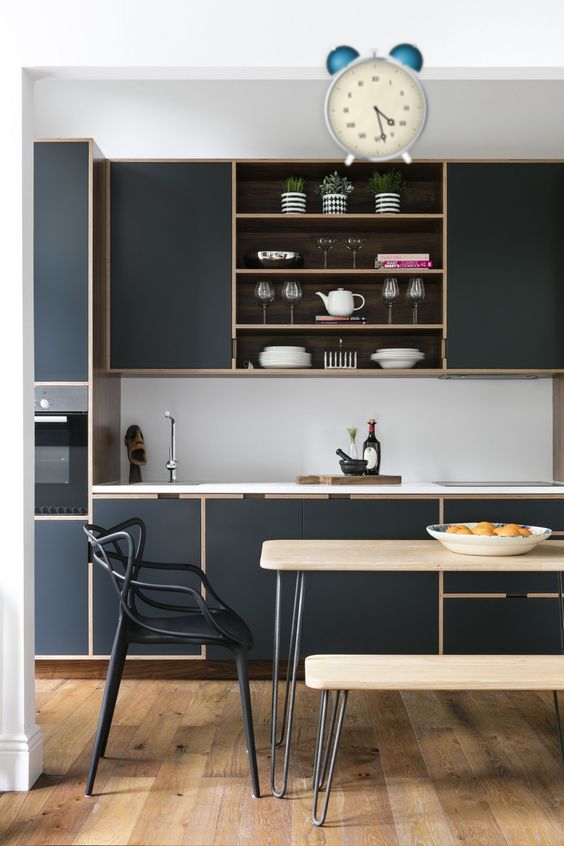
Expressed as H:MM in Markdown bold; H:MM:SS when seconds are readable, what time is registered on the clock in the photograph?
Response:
**4:28**
